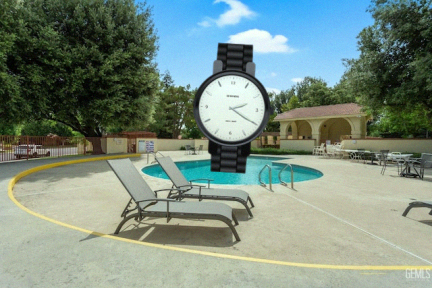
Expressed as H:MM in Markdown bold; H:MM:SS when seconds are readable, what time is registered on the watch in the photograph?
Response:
**2:20**
